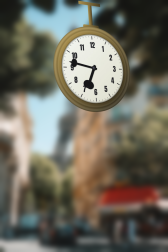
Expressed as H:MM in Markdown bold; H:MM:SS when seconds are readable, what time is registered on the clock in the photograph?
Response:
**6:47**
